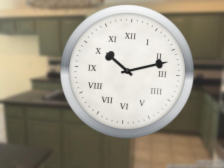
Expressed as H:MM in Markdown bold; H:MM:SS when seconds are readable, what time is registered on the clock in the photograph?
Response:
**10:12**
